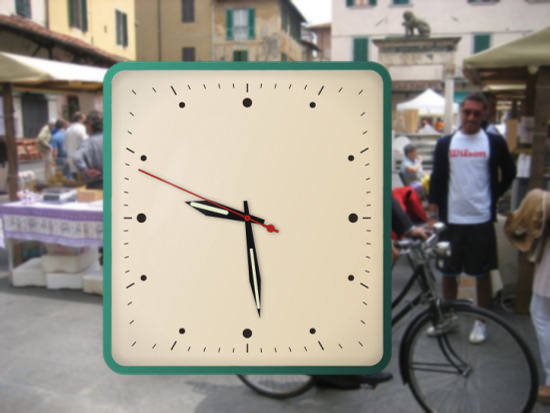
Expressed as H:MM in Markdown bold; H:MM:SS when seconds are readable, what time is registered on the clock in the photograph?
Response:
**9:28:49**
